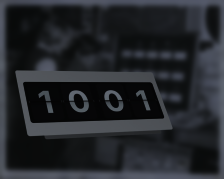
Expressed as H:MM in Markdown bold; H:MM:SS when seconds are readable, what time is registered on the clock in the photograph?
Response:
**10:01**
